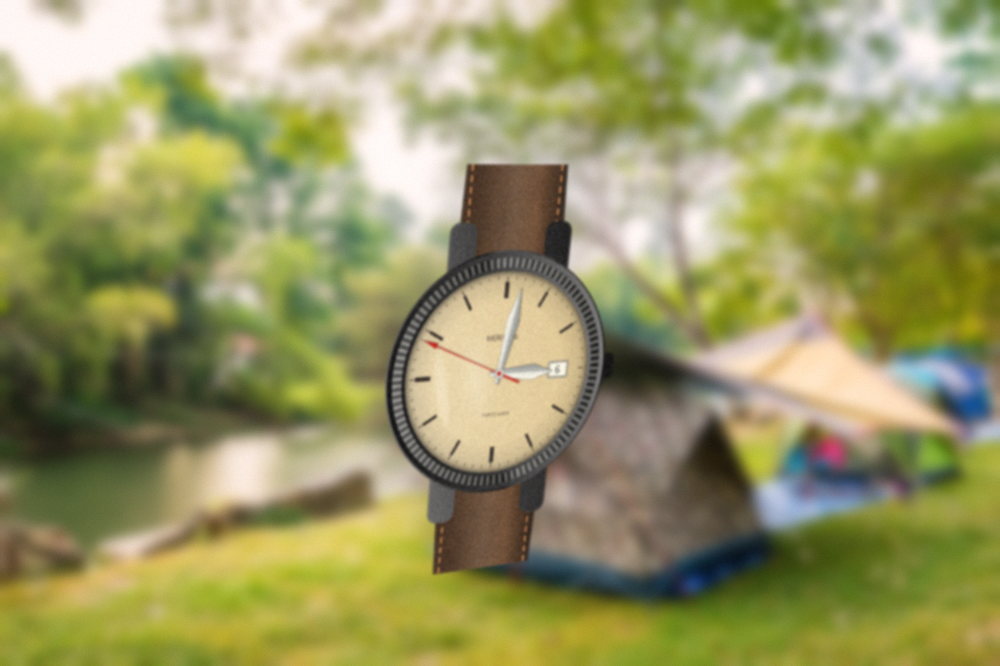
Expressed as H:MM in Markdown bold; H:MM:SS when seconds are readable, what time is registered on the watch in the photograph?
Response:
**3:01:49**
